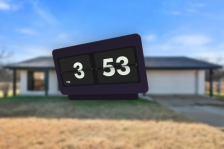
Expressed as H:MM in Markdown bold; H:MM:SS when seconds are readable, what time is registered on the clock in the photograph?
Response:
**3:53**
